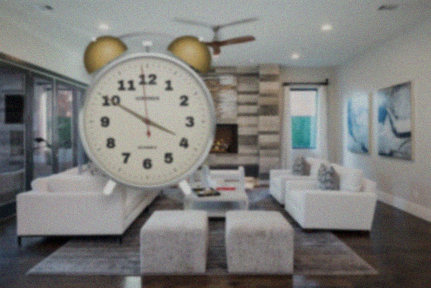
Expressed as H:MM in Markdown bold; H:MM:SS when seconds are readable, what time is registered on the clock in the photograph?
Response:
**3:49:59**
